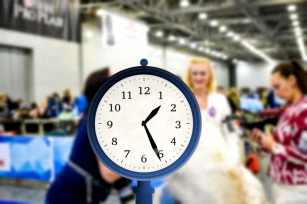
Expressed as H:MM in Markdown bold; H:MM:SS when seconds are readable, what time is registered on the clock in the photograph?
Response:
**1:26**
